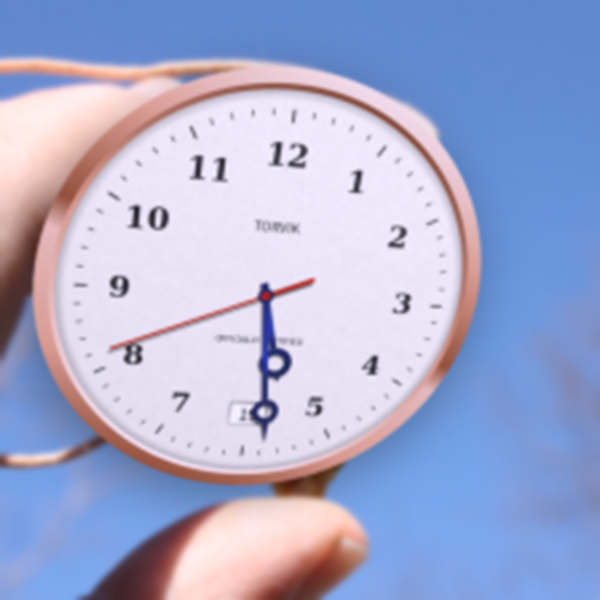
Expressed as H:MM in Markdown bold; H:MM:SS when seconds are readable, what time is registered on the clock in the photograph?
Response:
**5:28:41**
